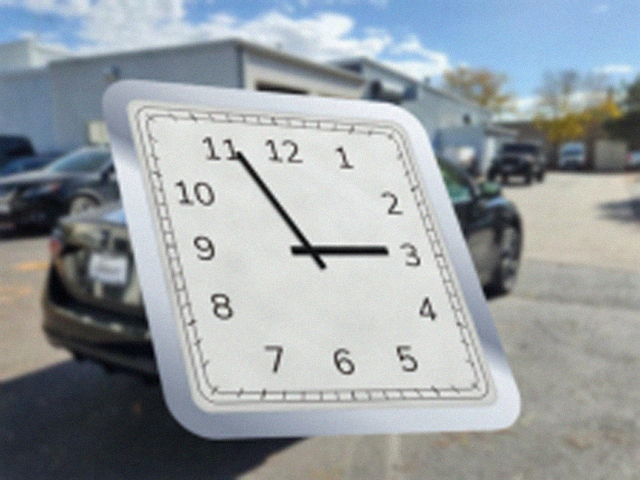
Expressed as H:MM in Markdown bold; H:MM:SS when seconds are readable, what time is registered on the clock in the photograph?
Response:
**2:56**
